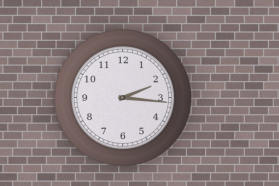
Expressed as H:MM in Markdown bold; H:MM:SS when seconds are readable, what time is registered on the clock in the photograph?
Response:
**2:16**
